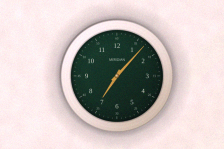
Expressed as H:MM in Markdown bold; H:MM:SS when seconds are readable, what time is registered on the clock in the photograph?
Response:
**7:07**
